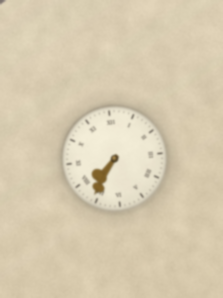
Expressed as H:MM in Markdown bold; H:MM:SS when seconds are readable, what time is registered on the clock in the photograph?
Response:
**7:36**
